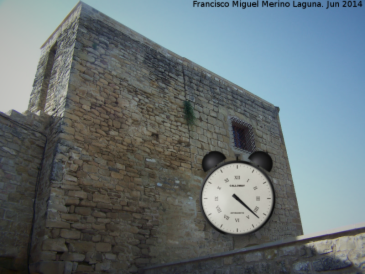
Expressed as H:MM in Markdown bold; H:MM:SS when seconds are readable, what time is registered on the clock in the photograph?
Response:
**4:22**
